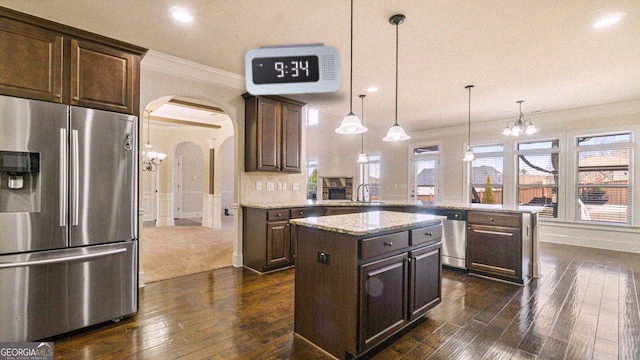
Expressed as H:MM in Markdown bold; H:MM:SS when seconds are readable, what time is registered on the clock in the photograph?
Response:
**9:34**
